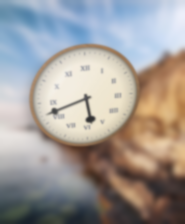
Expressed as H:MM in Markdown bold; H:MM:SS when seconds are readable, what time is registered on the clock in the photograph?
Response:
**5:42**
